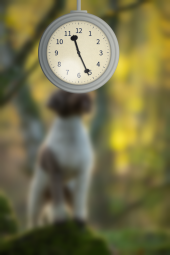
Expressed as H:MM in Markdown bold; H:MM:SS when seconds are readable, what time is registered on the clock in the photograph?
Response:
**11:26**
